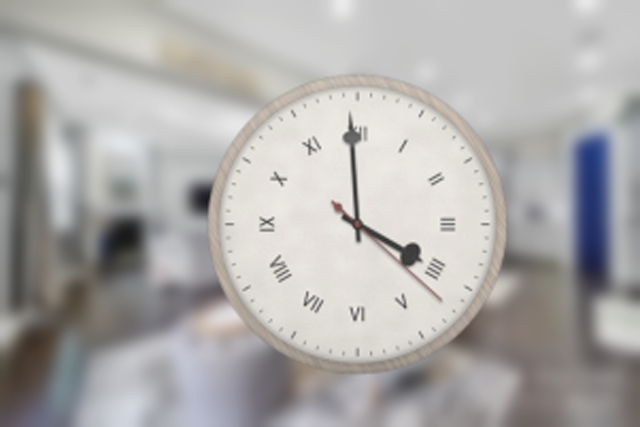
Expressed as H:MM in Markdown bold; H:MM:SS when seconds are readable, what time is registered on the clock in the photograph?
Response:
**3:59:22**
